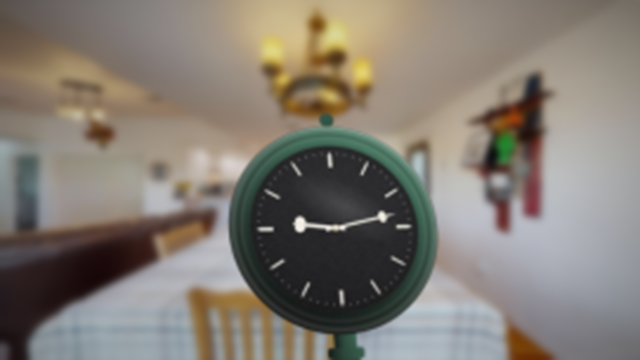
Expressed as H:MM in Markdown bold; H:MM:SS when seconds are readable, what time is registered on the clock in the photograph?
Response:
**9:13**
